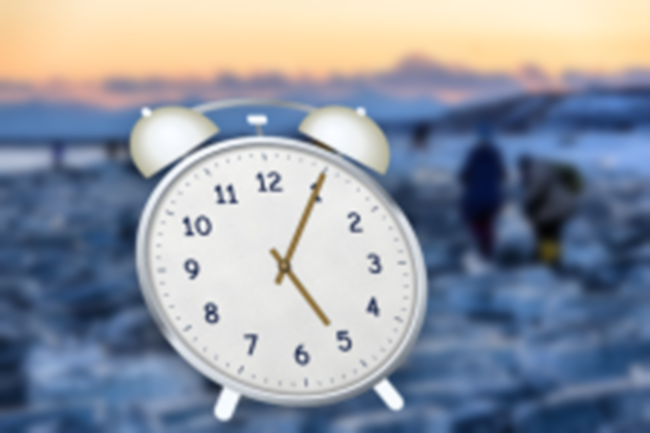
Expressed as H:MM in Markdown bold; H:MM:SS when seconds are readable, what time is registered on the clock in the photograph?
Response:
**5:05**
